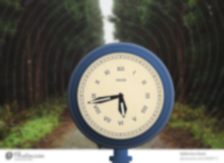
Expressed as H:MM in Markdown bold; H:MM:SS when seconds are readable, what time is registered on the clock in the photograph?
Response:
**5:43**
